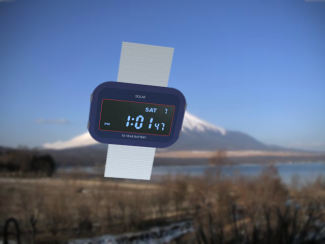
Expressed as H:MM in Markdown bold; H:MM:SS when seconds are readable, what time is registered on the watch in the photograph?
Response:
**1:01:47**
